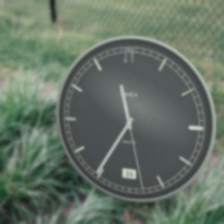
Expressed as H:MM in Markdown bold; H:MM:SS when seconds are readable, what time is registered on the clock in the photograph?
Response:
**11:35:28**
